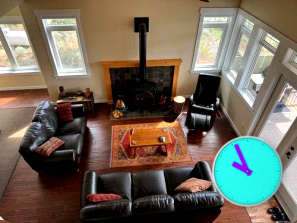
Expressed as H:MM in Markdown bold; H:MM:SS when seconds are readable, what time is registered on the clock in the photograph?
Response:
**9:56**
